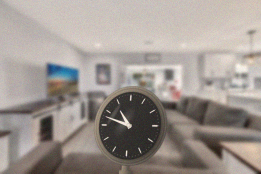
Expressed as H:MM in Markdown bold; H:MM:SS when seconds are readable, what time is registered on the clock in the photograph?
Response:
**10:48**
